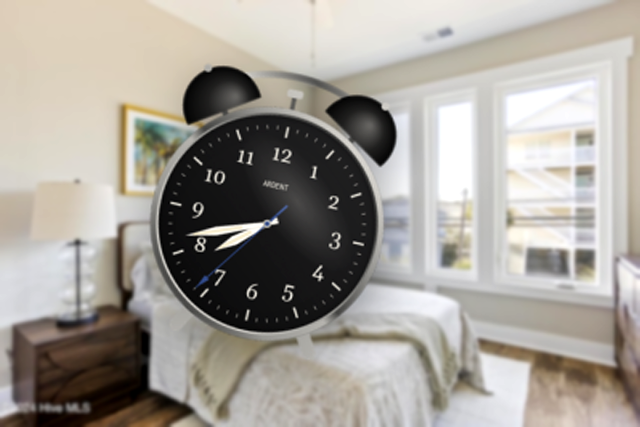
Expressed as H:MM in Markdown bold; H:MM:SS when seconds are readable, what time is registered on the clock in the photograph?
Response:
**7:41:36**
